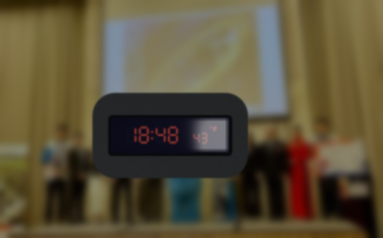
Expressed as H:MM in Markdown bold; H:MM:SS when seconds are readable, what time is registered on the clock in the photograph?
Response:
**18:48**
